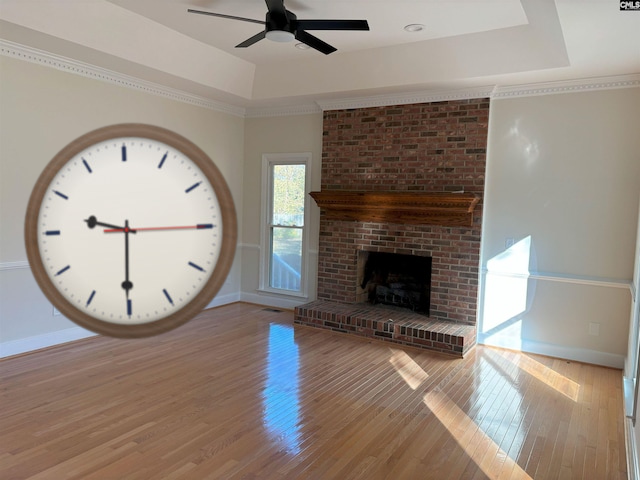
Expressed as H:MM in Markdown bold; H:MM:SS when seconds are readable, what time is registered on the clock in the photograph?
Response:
**9:30:15**
